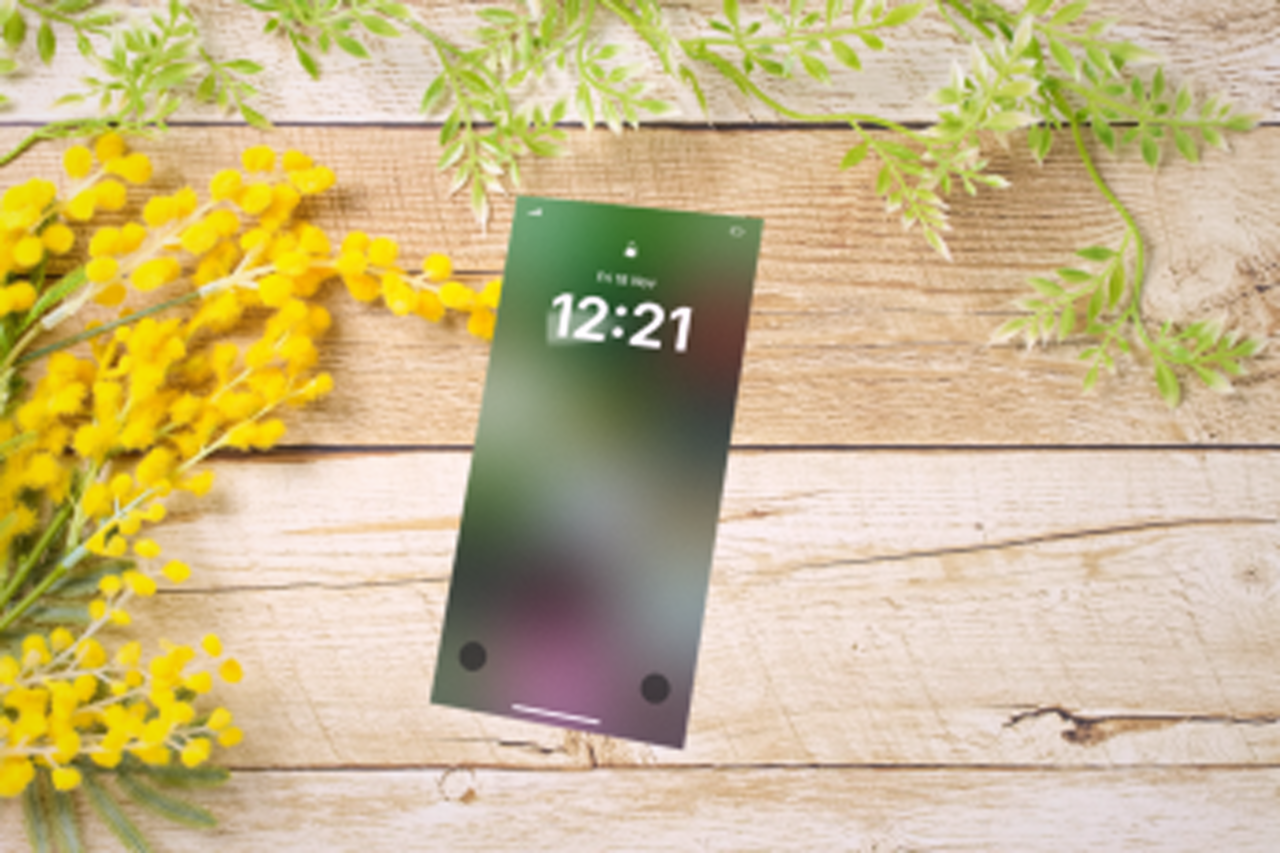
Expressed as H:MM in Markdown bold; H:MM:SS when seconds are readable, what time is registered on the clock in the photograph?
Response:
**12:21**
